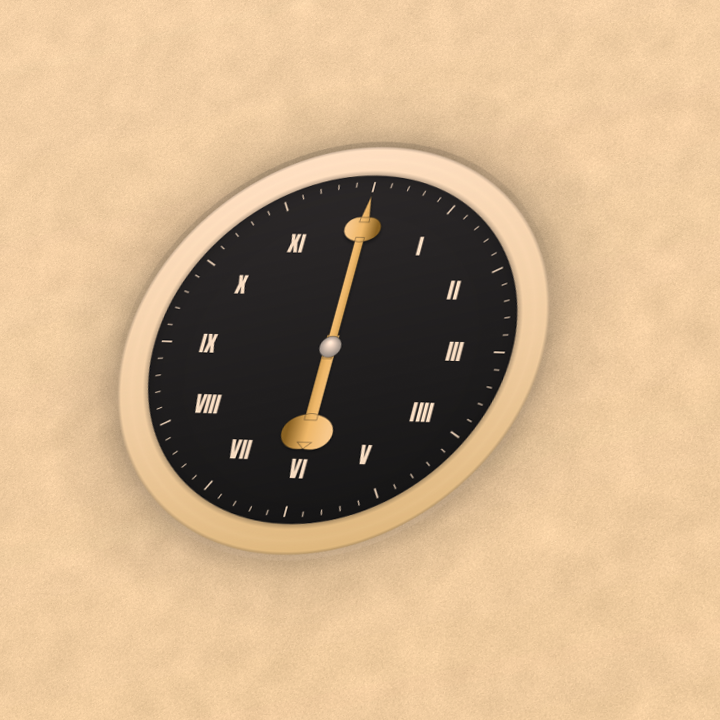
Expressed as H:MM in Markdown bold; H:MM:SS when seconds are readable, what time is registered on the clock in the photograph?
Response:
**6:00**
